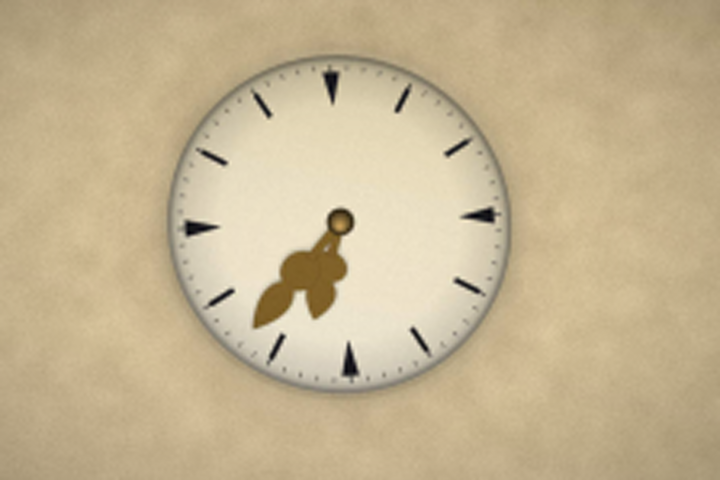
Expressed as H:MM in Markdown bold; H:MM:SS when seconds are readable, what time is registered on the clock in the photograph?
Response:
**6:37**
